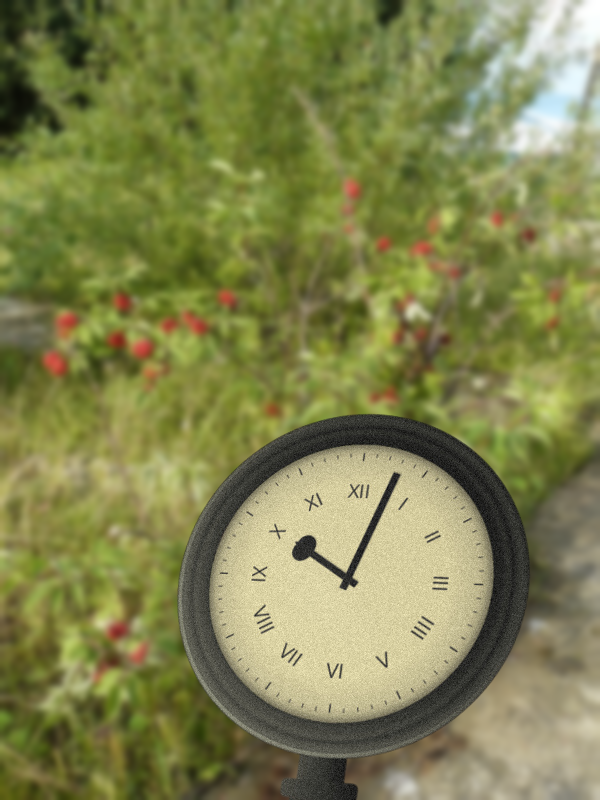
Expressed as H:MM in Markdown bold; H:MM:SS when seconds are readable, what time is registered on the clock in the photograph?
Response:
**10:03**
